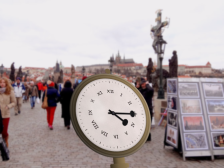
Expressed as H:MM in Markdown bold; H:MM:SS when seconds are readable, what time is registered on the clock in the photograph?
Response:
**4:15**
